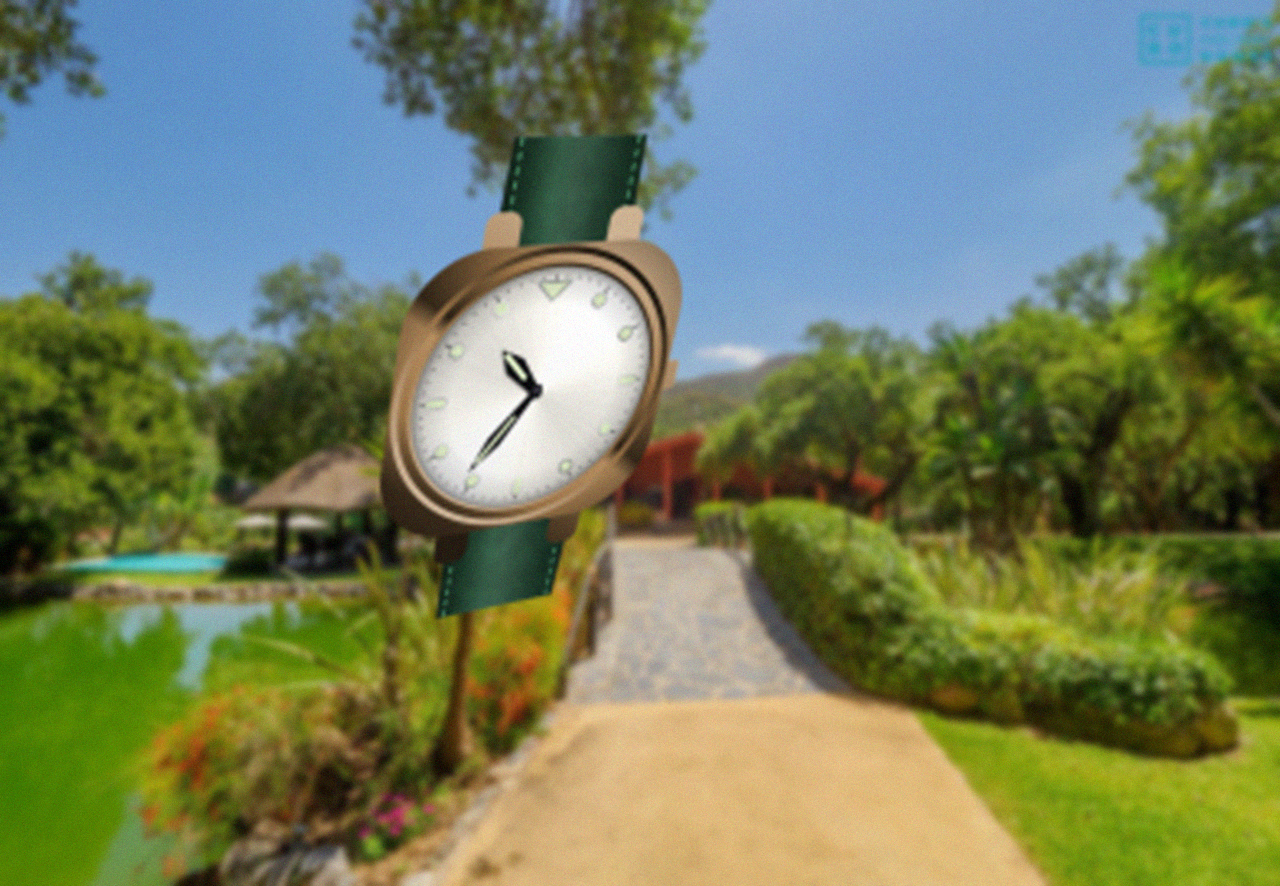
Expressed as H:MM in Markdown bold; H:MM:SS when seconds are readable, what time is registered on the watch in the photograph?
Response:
**10:36**
